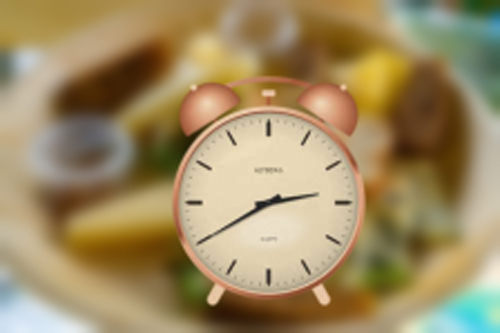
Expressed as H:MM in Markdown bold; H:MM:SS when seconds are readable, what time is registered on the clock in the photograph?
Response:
**2:40**
